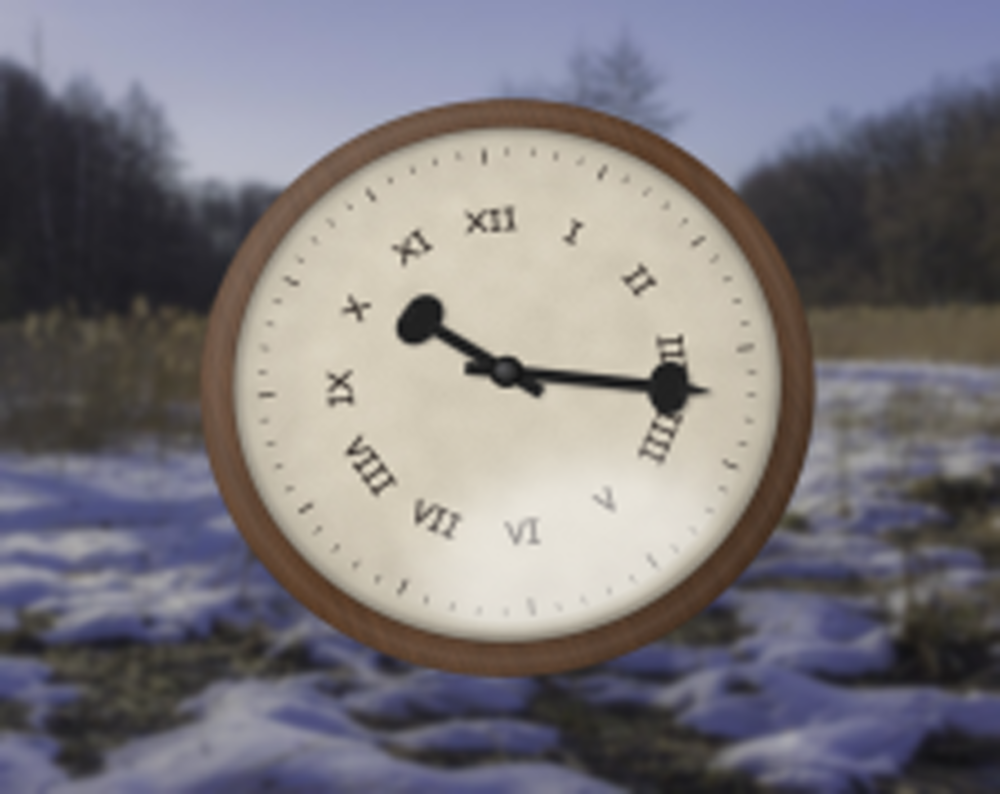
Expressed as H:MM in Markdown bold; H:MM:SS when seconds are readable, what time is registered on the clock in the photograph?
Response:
**10:17**
